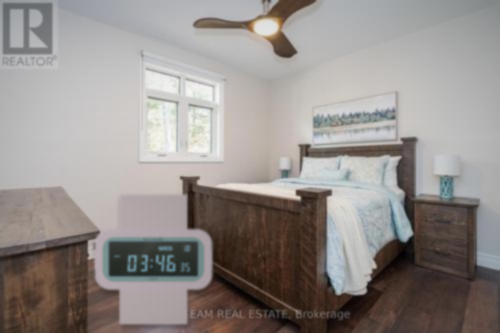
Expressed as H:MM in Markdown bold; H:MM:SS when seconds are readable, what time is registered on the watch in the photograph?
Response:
**3:46**
